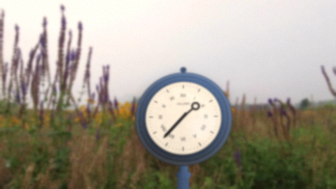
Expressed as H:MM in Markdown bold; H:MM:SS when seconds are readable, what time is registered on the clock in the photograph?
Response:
**1:37**
